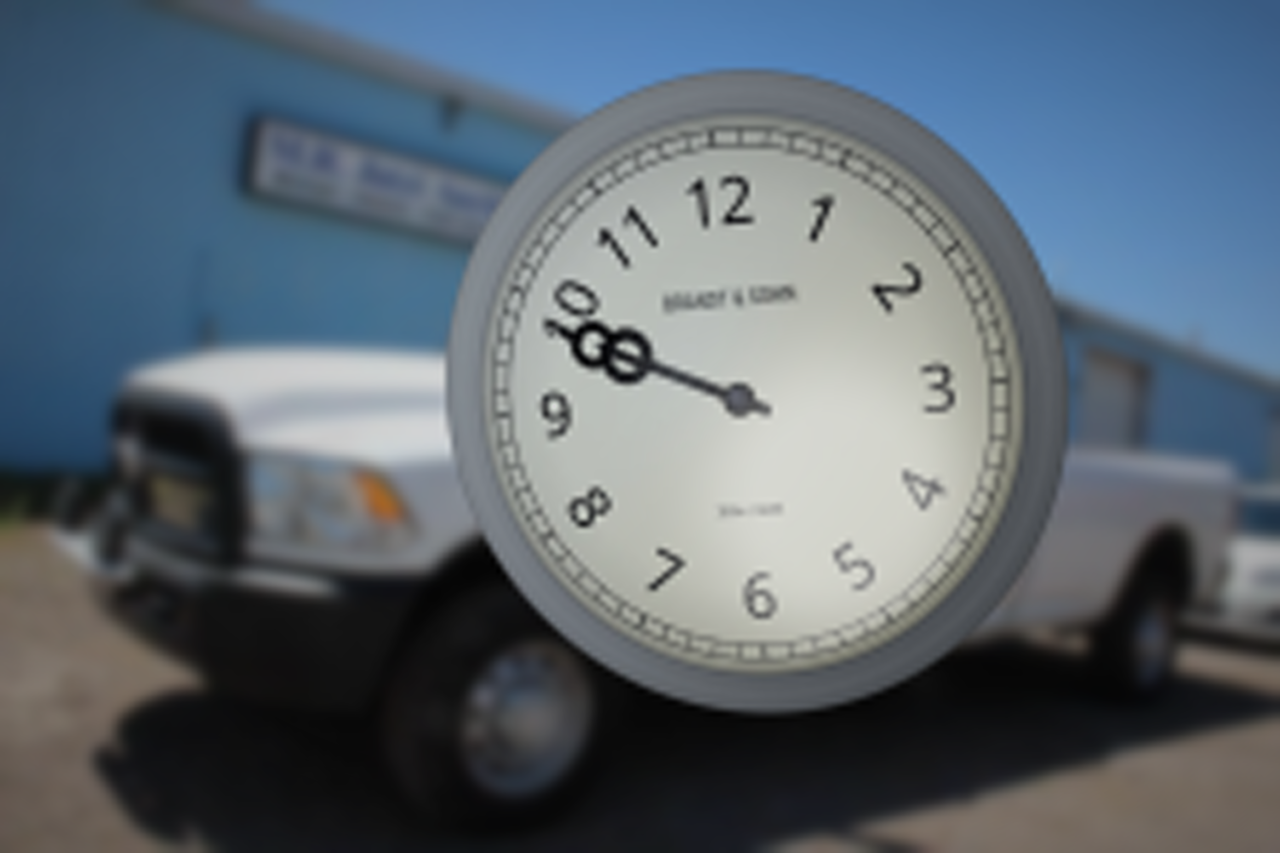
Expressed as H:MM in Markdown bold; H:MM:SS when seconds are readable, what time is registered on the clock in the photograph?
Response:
**9:49**
